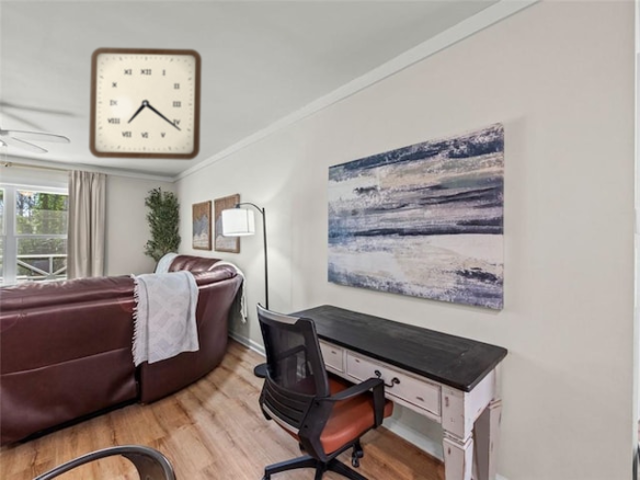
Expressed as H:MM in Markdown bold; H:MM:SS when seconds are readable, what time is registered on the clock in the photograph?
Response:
**7:21**
